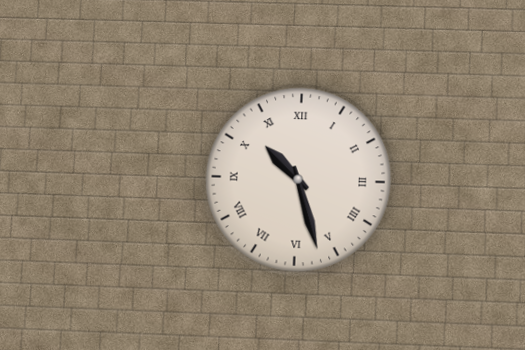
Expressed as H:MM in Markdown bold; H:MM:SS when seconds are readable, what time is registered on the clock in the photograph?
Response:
**10:27**
